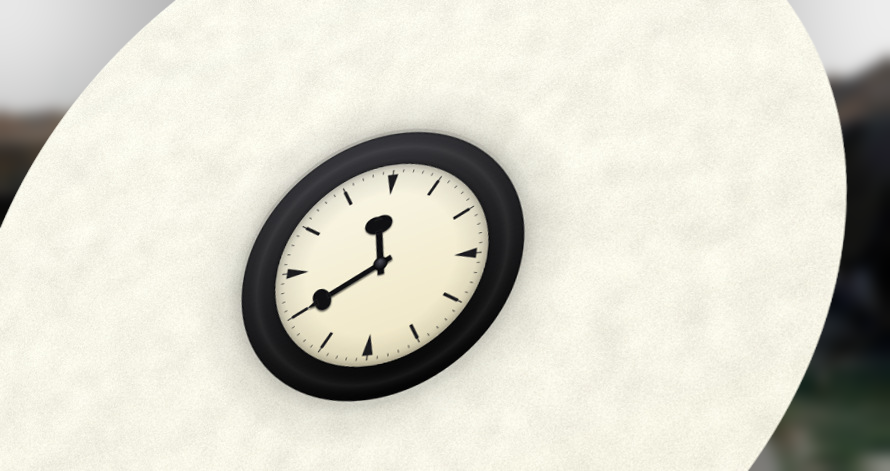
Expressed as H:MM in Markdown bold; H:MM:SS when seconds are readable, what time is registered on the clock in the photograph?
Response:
**11:40**
